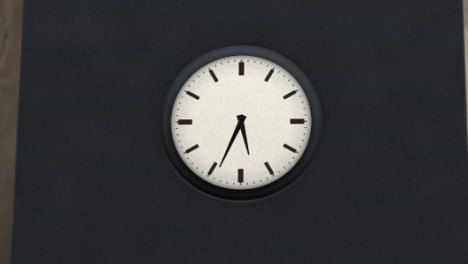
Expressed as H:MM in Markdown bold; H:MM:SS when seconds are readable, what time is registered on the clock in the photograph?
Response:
**5:34**
